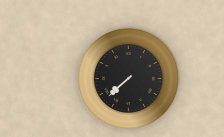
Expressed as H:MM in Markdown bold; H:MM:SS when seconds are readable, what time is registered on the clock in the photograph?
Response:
**7:38**
